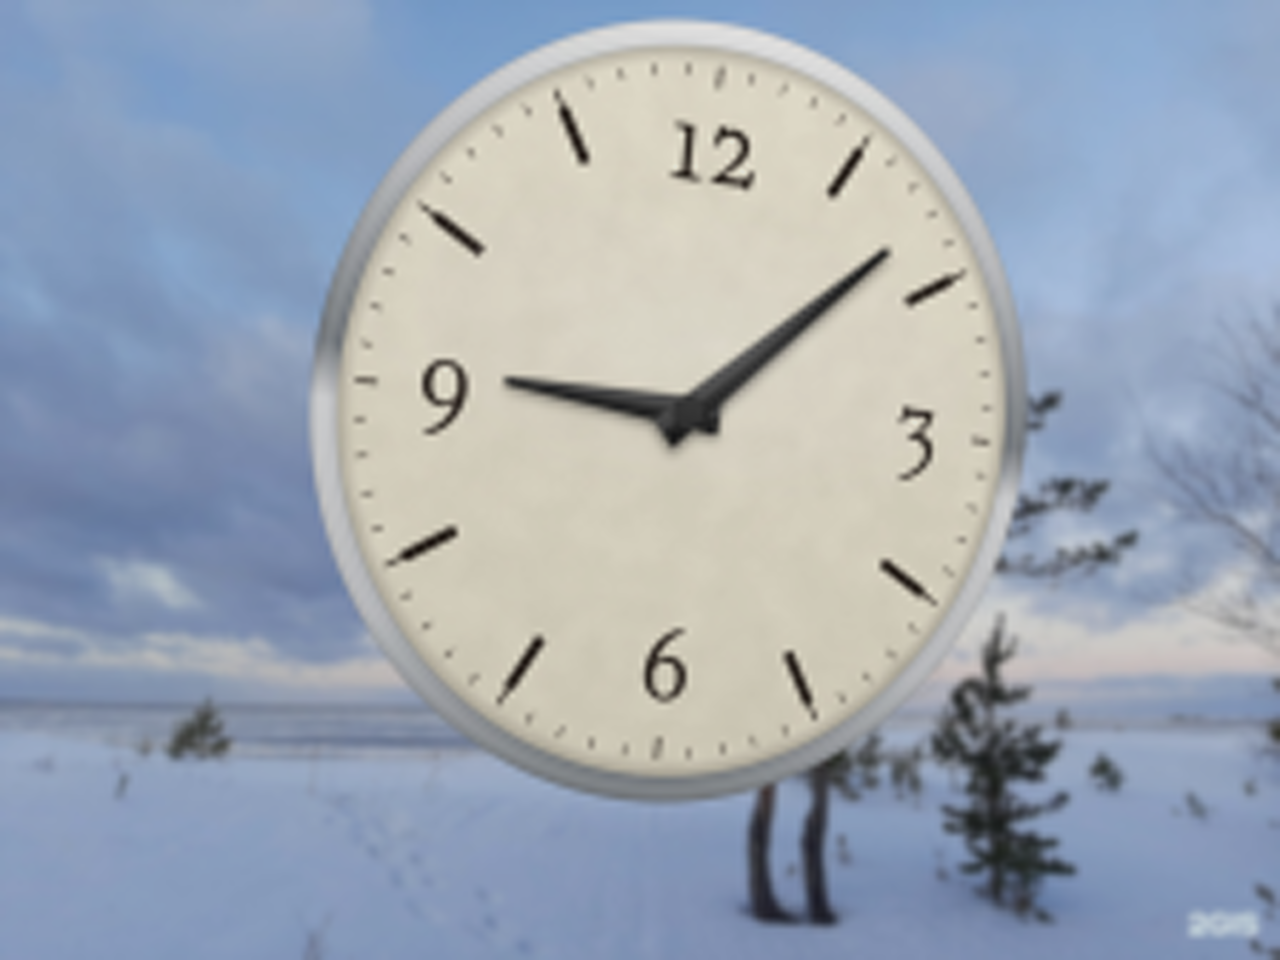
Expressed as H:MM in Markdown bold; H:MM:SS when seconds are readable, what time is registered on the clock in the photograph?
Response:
**9:08**
